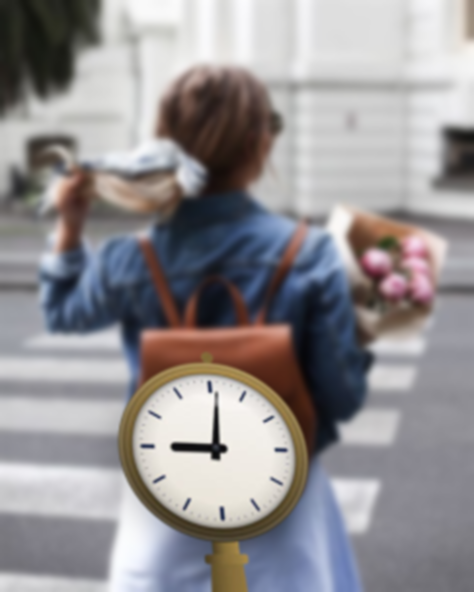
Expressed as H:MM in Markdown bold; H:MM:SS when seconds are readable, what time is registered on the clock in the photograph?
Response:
**9:01**
